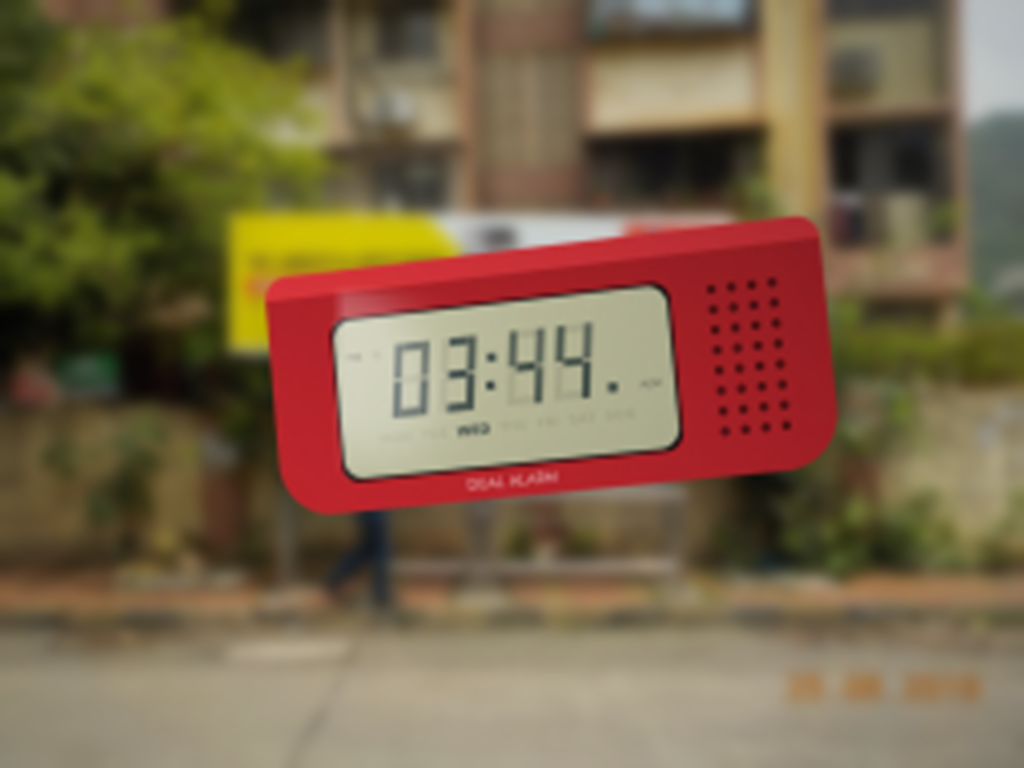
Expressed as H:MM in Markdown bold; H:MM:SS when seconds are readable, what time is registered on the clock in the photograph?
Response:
**3:44**
